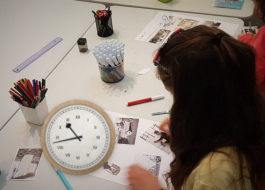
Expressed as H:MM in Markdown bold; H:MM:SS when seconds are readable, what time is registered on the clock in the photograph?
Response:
**10:43**
